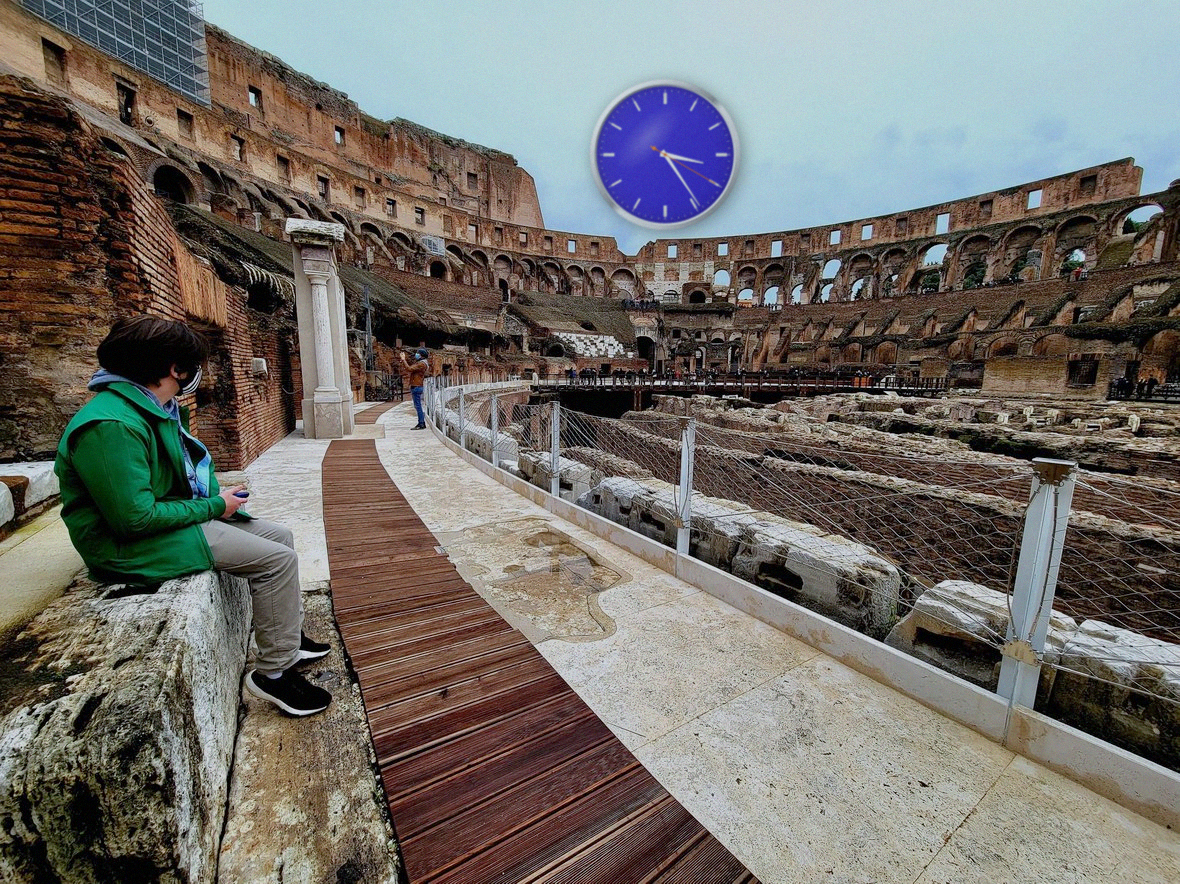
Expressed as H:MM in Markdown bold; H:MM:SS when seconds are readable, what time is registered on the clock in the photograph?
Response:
**3:24:20**
